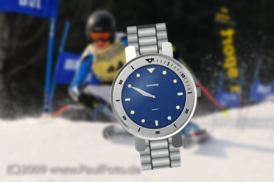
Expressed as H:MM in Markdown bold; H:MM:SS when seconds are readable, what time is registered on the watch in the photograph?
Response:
**9:50**
